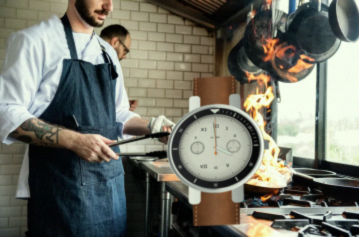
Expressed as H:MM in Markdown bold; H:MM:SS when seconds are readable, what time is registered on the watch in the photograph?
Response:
**3:59**
